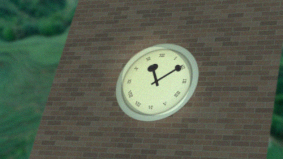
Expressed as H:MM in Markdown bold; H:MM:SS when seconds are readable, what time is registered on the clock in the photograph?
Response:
**11:09**
